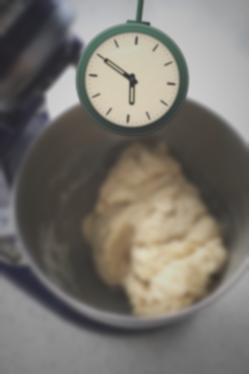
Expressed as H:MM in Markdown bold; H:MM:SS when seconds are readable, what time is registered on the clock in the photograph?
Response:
**5:50**
